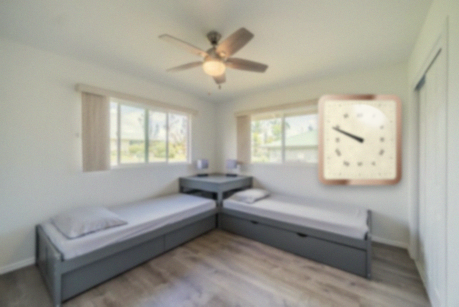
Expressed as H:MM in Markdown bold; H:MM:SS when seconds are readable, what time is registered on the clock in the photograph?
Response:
**9:49**
